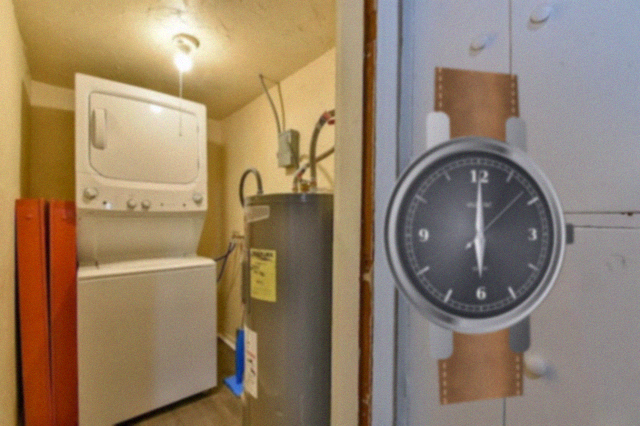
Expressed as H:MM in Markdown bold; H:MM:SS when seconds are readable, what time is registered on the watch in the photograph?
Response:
**6:00:08**
